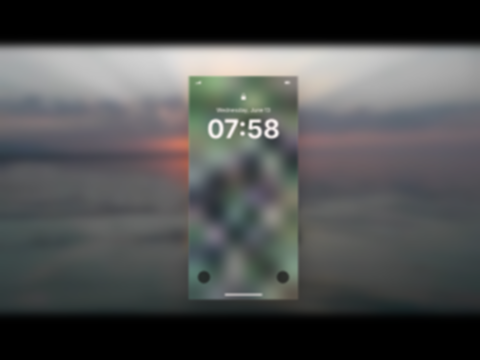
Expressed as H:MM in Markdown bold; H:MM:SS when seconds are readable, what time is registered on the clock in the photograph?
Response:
**7:58**
